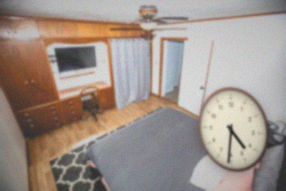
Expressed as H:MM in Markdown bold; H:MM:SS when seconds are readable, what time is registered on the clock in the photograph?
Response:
**4:31**
